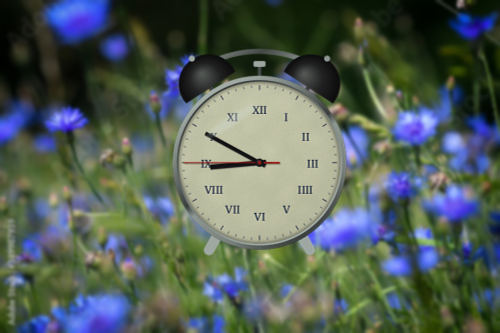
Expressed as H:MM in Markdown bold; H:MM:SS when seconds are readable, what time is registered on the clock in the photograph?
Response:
**8:49:45**
